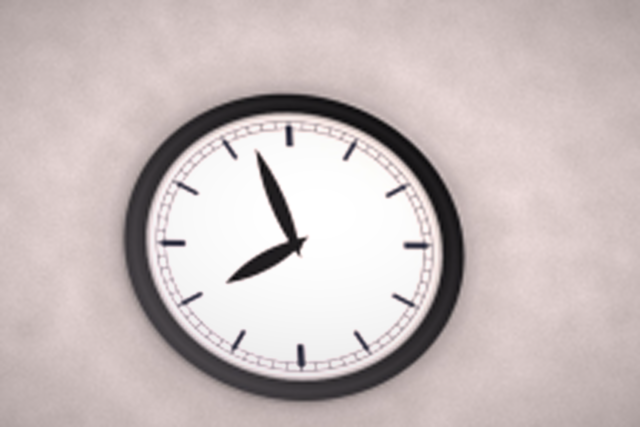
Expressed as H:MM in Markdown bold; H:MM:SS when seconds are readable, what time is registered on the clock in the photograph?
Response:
**7:57**
